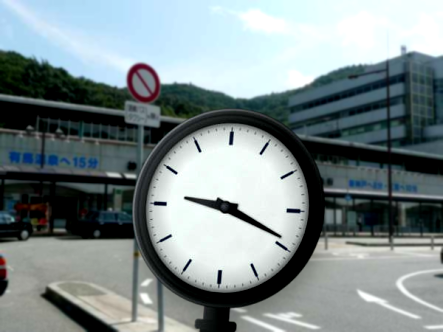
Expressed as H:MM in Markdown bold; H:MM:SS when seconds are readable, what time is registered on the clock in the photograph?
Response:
**9:19**
